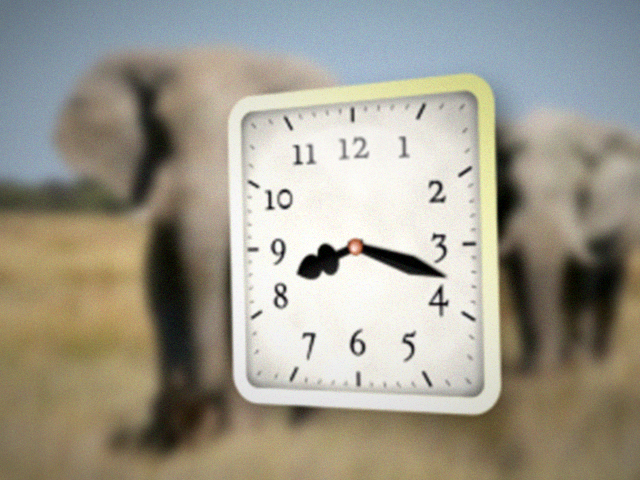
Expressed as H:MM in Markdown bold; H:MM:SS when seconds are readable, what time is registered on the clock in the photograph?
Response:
**8:18**
